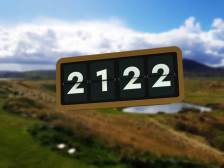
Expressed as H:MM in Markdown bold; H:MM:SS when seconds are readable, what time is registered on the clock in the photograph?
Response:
**21:22**
